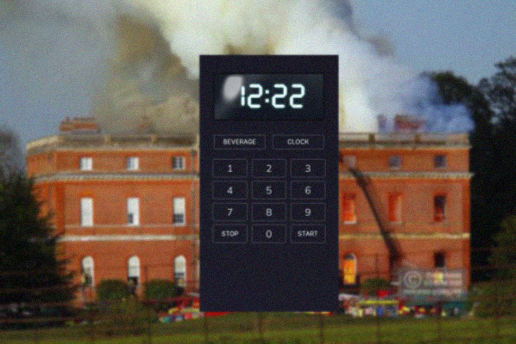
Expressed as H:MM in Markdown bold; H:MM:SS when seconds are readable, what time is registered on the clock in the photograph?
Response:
**12:22**
